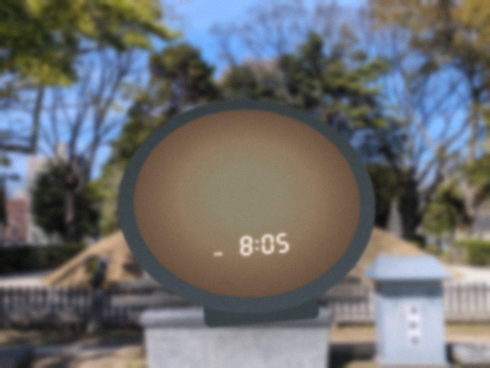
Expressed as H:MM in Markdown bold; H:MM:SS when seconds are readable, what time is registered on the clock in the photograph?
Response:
**8:05**
